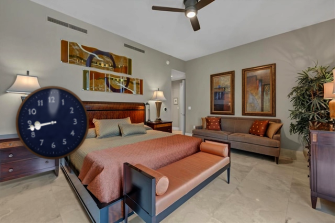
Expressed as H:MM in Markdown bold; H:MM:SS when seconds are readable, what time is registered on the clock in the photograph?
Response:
**8:43**
